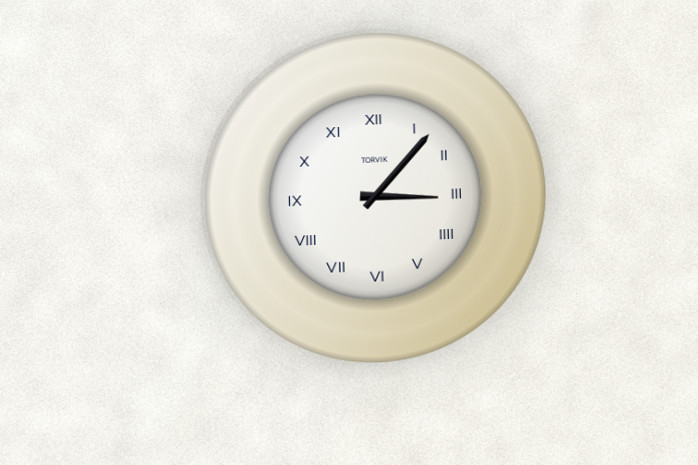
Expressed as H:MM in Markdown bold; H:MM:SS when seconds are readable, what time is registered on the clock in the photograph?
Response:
**3:07**
